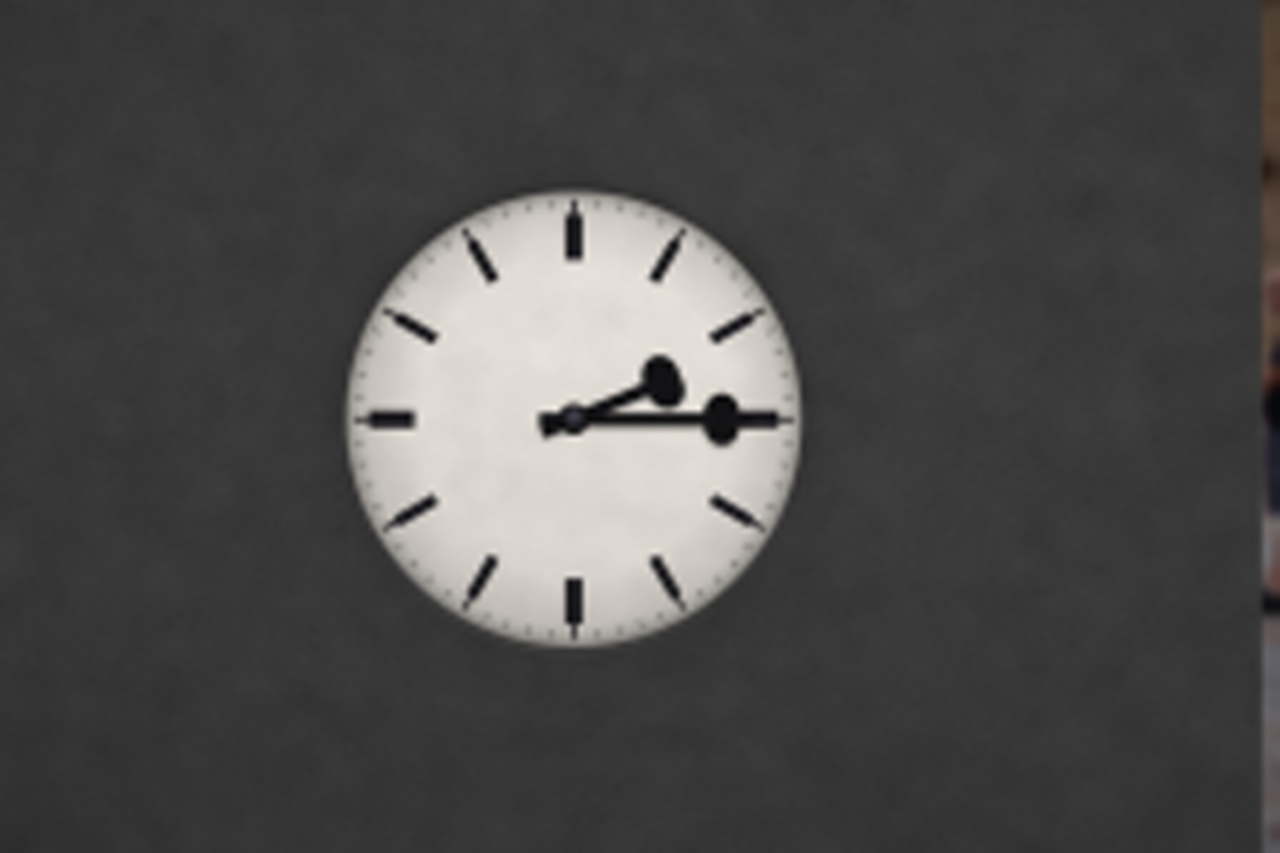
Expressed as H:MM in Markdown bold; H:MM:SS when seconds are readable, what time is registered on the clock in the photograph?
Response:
**2:15**
